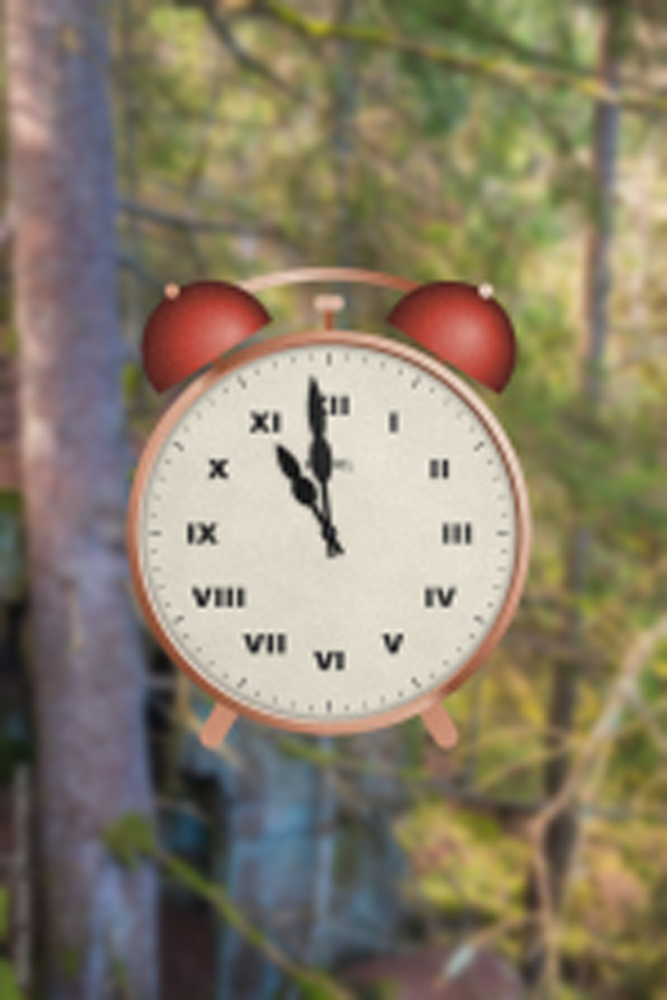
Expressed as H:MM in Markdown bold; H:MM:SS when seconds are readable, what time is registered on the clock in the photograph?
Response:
**10:59**
